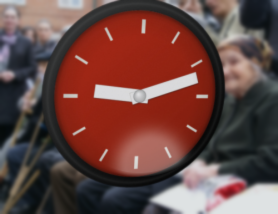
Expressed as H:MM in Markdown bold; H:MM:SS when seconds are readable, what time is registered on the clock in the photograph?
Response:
**9:12**
